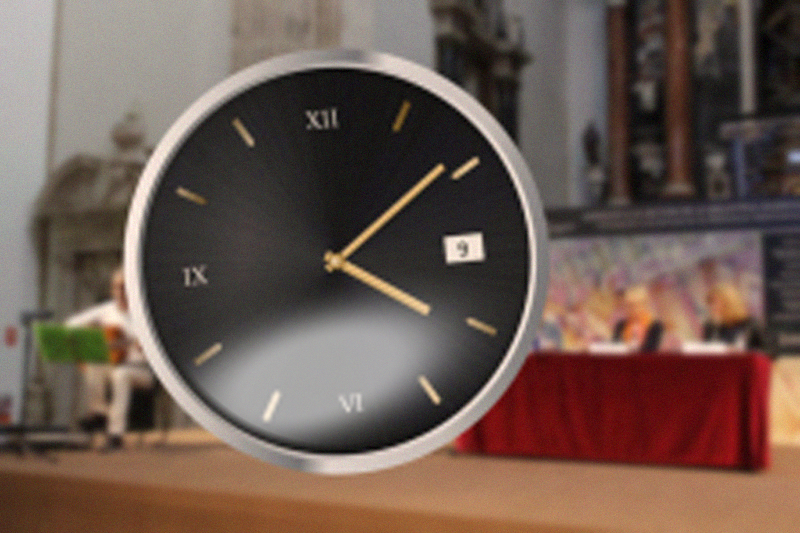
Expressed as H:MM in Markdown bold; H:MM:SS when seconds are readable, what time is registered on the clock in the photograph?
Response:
**4:09**
